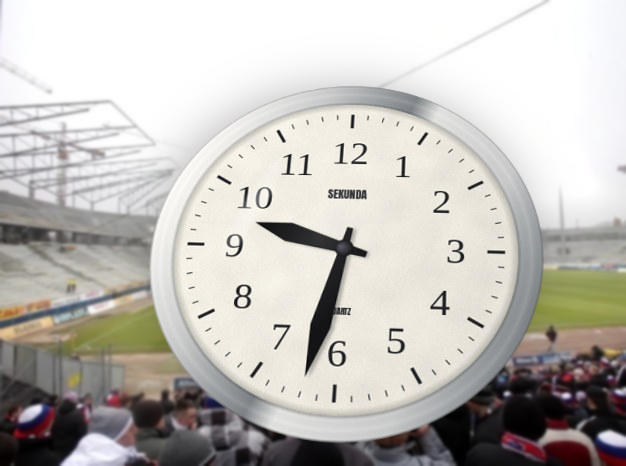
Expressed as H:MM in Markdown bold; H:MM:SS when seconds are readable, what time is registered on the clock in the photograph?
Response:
**9:32**
